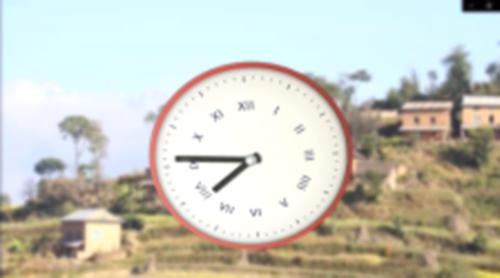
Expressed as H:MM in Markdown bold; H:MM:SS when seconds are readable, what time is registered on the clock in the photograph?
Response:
**7:46**
